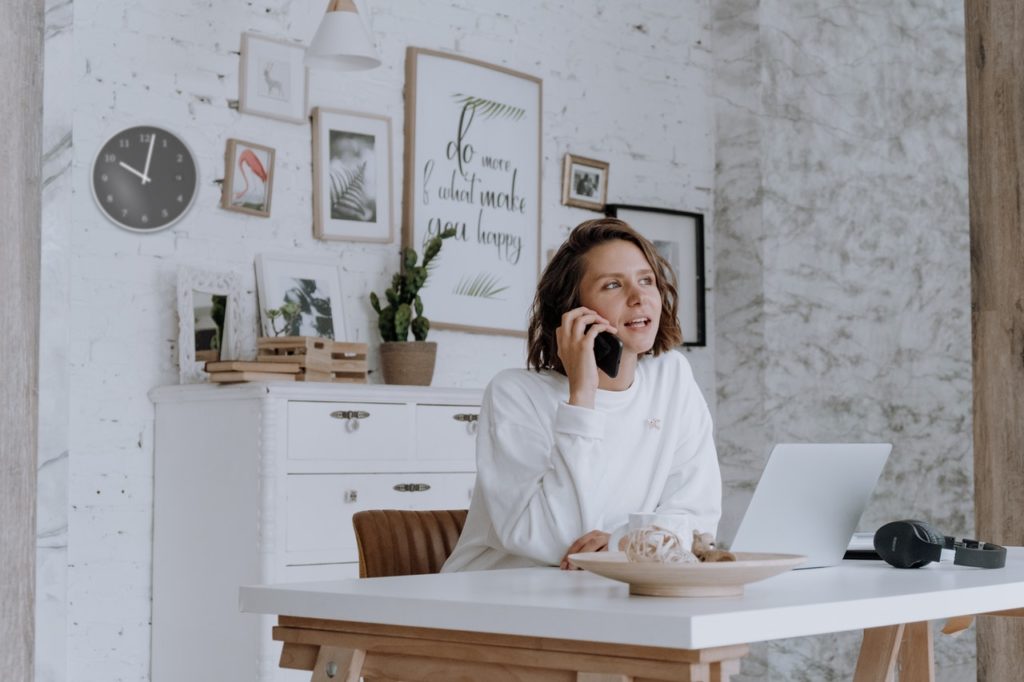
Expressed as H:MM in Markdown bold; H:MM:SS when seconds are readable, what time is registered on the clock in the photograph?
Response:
**10:02**
